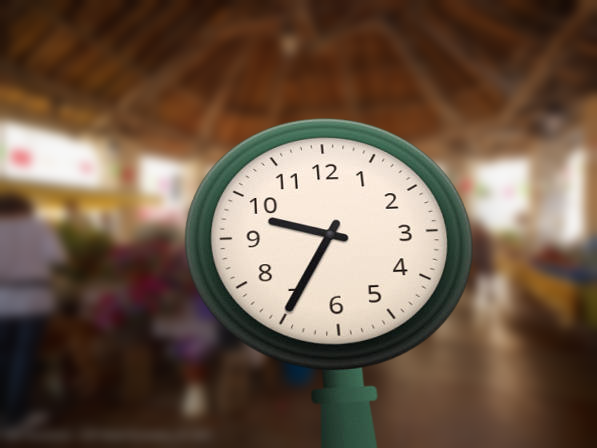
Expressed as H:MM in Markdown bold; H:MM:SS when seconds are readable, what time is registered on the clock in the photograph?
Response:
**9:35**
